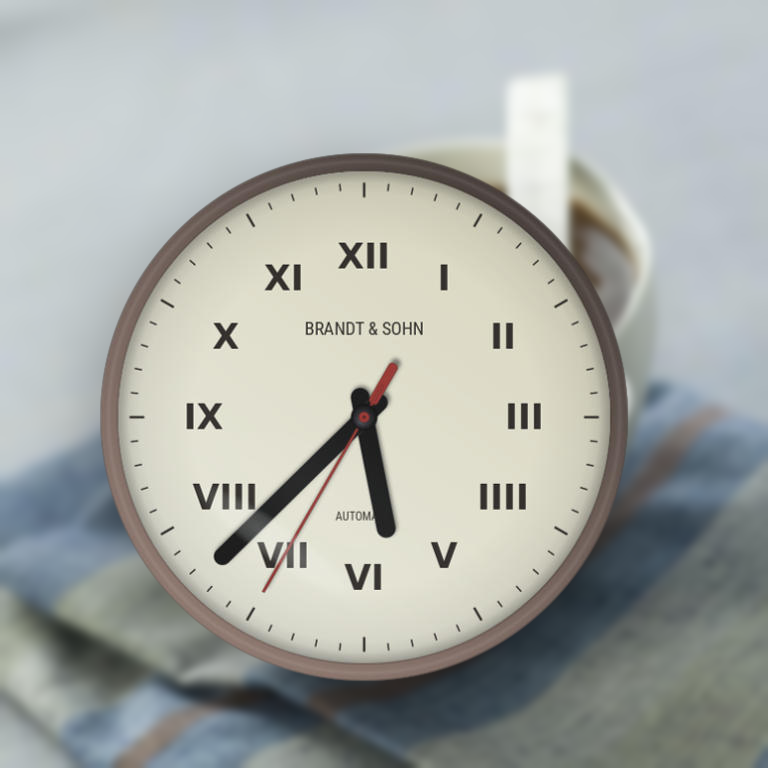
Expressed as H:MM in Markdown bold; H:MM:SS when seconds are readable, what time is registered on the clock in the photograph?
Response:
**5:37:35**
